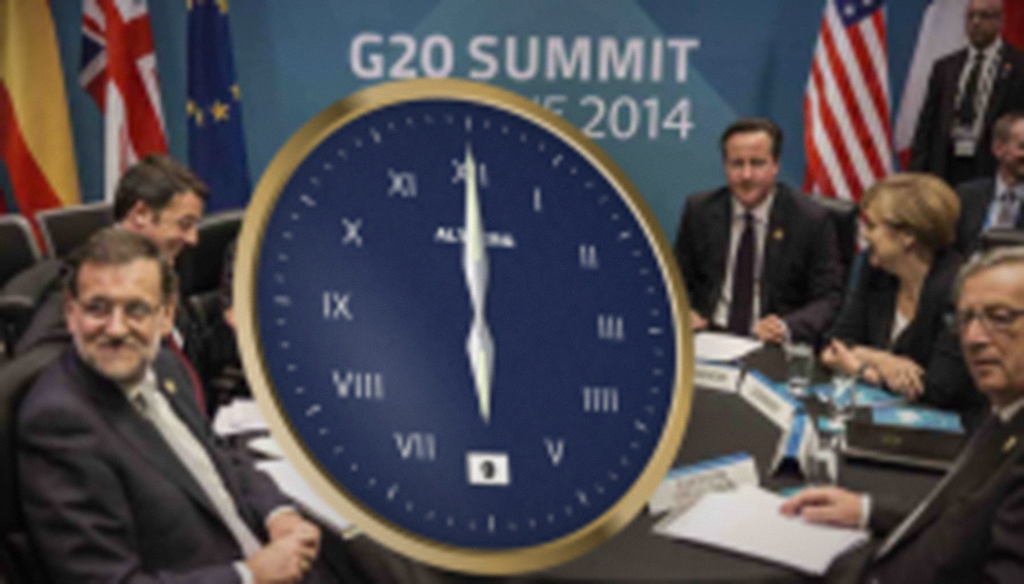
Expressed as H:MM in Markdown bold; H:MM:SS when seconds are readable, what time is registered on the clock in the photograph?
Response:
**6:00**
